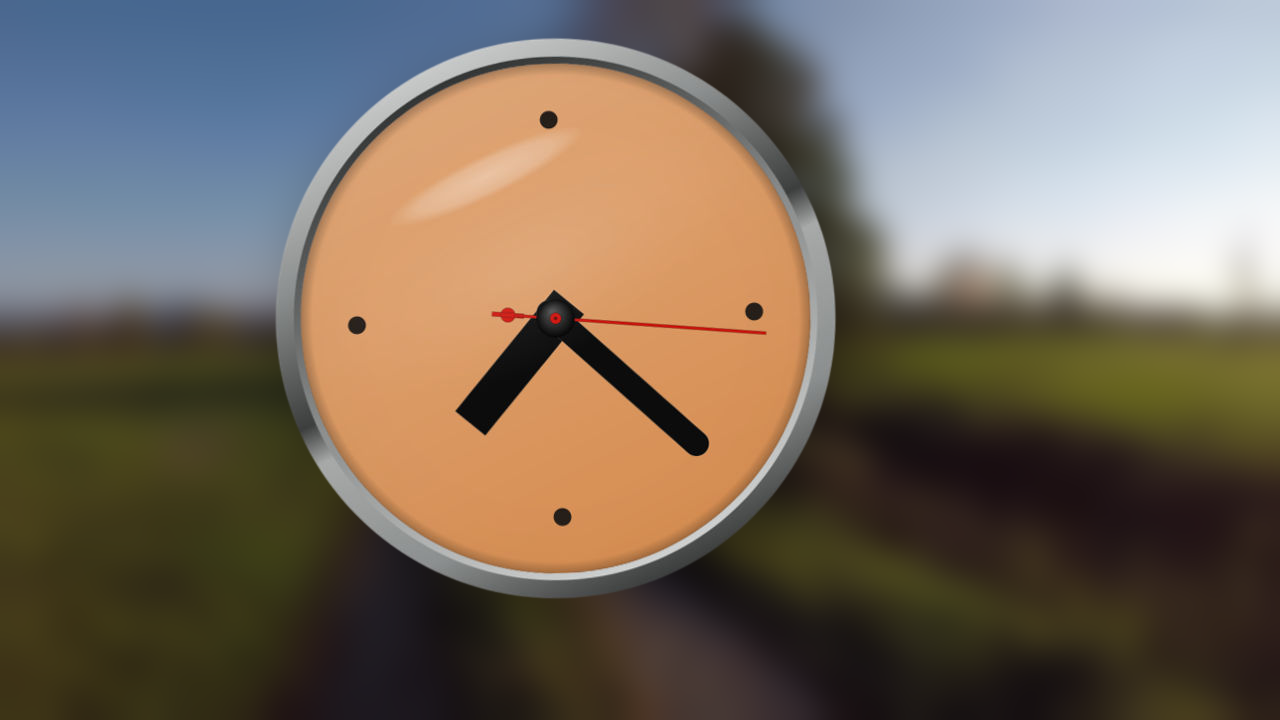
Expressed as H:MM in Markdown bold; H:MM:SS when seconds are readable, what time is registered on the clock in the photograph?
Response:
**7:22:16**
